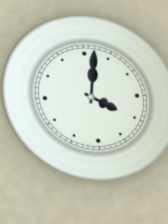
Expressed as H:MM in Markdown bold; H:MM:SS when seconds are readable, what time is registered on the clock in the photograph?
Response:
**4:02**
